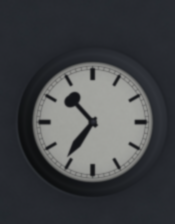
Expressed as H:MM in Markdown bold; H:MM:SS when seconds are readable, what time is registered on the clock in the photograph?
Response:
**10:36**
